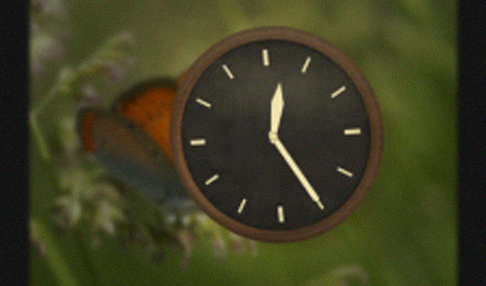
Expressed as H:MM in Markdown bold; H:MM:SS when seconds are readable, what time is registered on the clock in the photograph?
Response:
**12:25**
